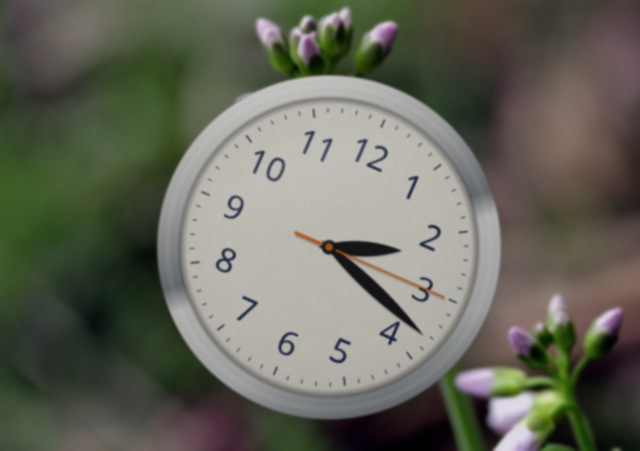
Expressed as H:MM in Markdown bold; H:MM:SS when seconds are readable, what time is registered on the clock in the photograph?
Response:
**2:18:15**
